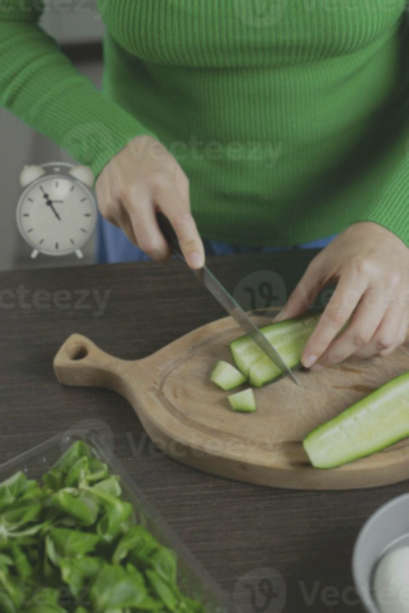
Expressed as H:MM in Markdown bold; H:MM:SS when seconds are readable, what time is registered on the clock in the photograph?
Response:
**10:55**
